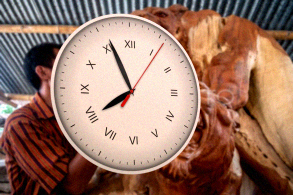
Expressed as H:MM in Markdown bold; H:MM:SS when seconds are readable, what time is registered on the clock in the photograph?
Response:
**7:56:06**
